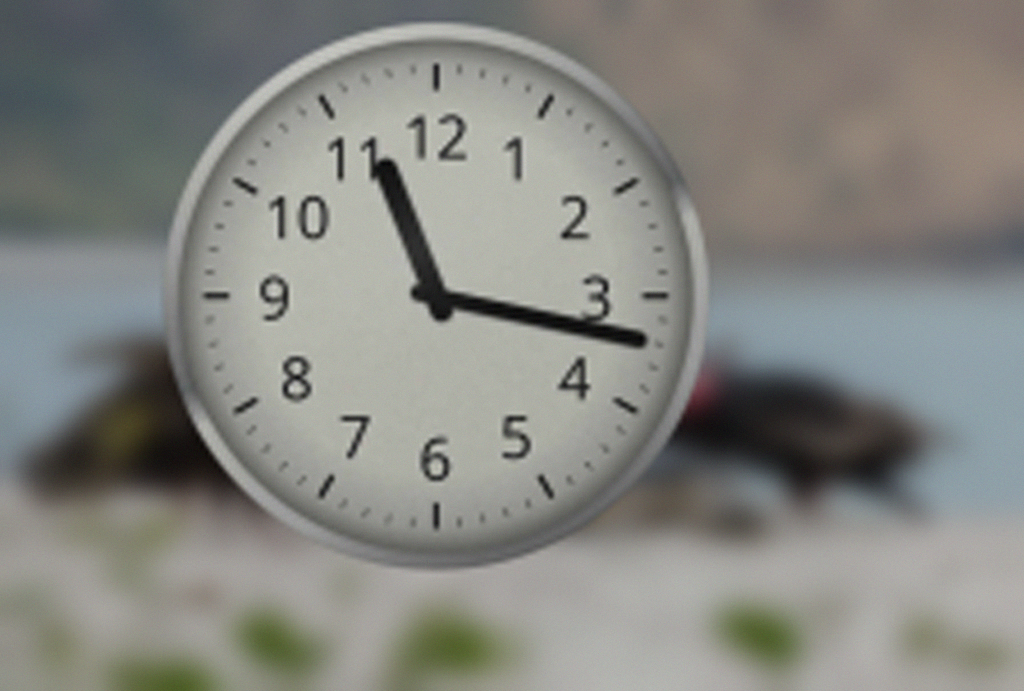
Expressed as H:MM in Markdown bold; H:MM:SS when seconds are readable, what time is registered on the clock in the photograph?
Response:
**11:17**
